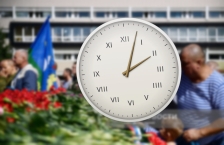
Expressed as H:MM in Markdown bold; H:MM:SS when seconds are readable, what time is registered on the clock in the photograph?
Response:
**2:03**
